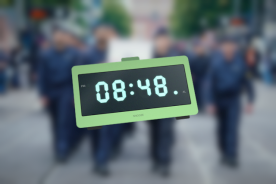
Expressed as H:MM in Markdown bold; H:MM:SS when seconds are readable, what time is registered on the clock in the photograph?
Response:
**8:48**
